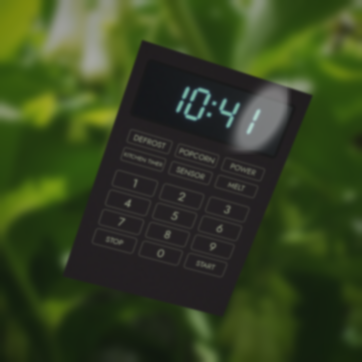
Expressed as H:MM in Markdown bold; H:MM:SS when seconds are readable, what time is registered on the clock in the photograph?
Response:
**10:41**
